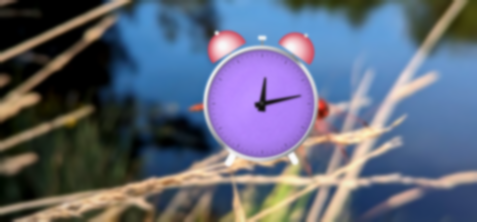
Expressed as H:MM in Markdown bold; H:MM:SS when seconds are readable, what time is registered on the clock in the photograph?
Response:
**12:13**
